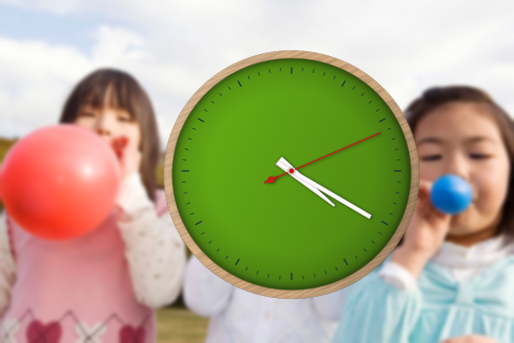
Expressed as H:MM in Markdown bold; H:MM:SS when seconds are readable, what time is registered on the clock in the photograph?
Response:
**4:20:11**
